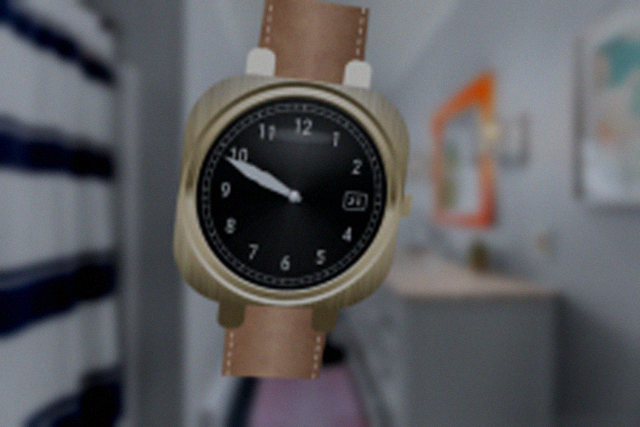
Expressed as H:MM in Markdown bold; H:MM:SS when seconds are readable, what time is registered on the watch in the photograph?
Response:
**9:49**
